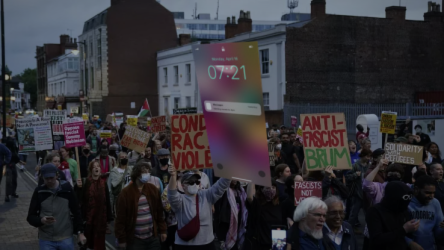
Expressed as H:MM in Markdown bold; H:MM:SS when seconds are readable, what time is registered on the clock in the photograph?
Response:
**7:21**
